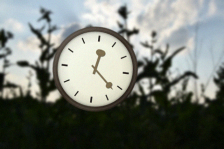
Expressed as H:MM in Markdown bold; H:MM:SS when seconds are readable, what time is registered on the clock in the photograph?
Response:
**12:22**
